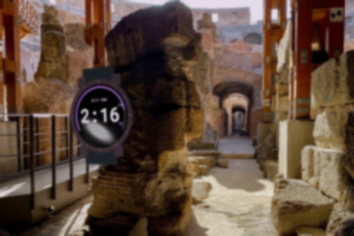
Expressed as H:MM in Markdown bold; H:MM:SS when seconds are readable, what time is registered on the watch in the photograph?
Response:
**2:16**
